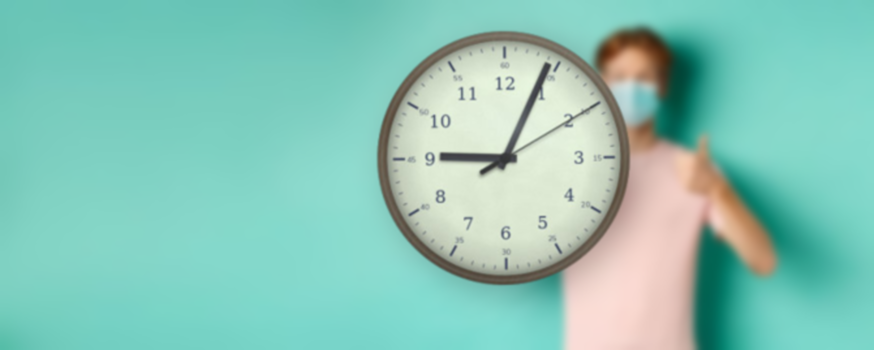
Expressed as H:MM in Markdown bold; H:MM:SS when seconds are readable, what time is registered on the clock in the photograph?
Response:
**9:04:10**
